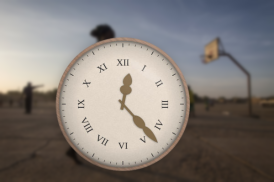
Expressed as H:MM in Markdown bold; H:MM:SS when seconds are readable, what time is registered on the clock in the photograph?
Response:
**12:23**
